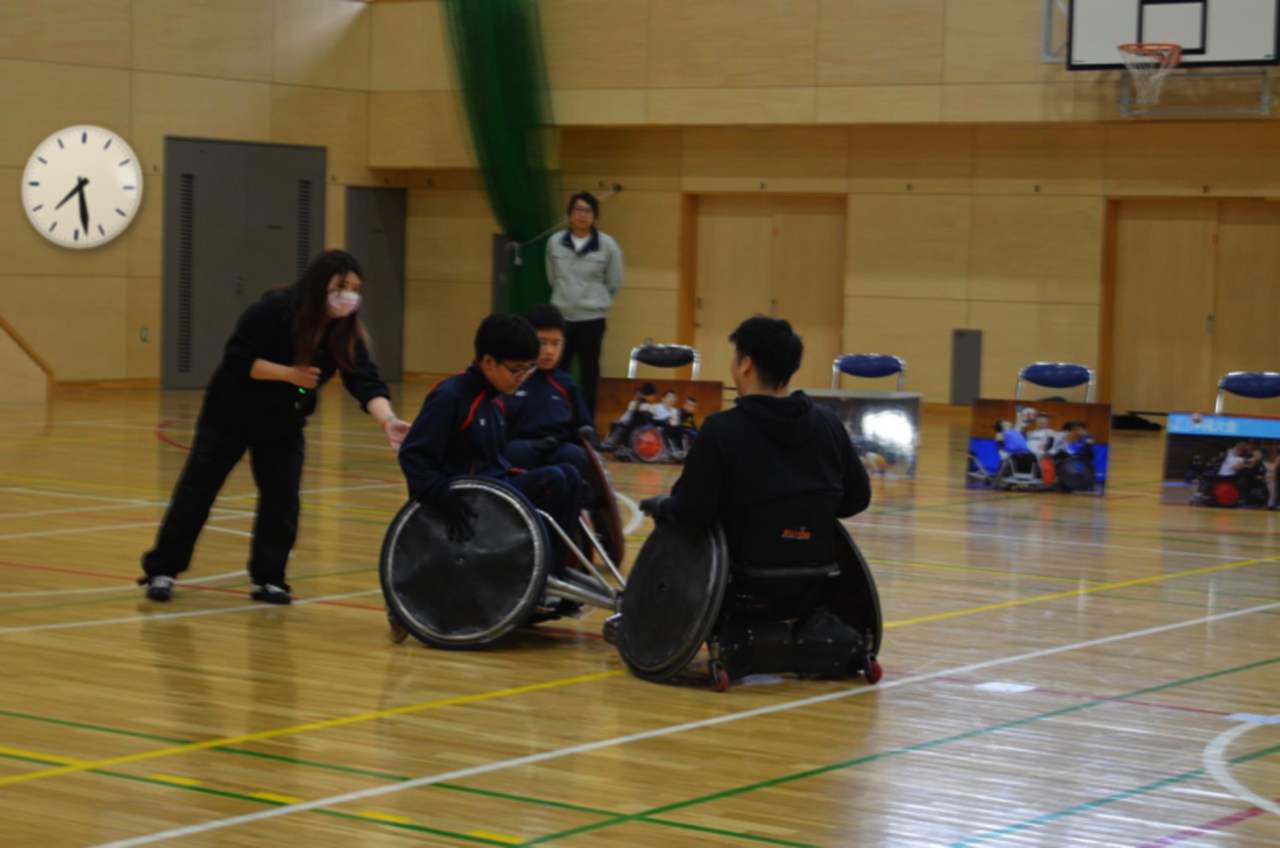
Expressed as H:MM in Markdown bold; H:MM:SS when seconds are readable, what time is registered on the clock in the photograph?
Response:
**7:28**
